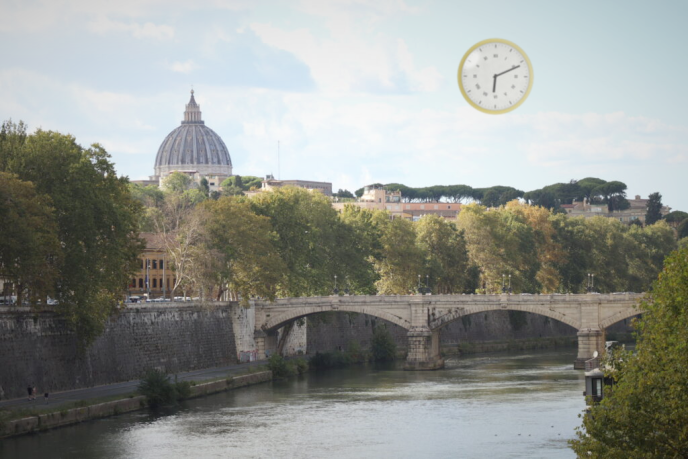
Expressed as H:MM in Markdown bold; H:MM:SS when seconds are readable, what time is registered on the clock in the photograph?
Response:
**6:11**
